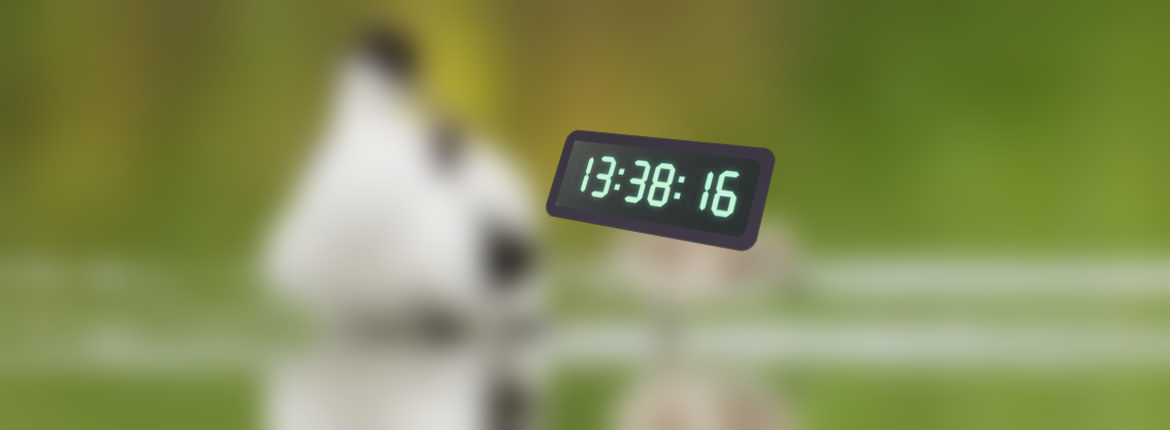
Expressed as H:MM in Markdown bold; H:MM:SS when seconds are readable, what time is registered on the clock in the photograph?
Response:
**13:38:16**
